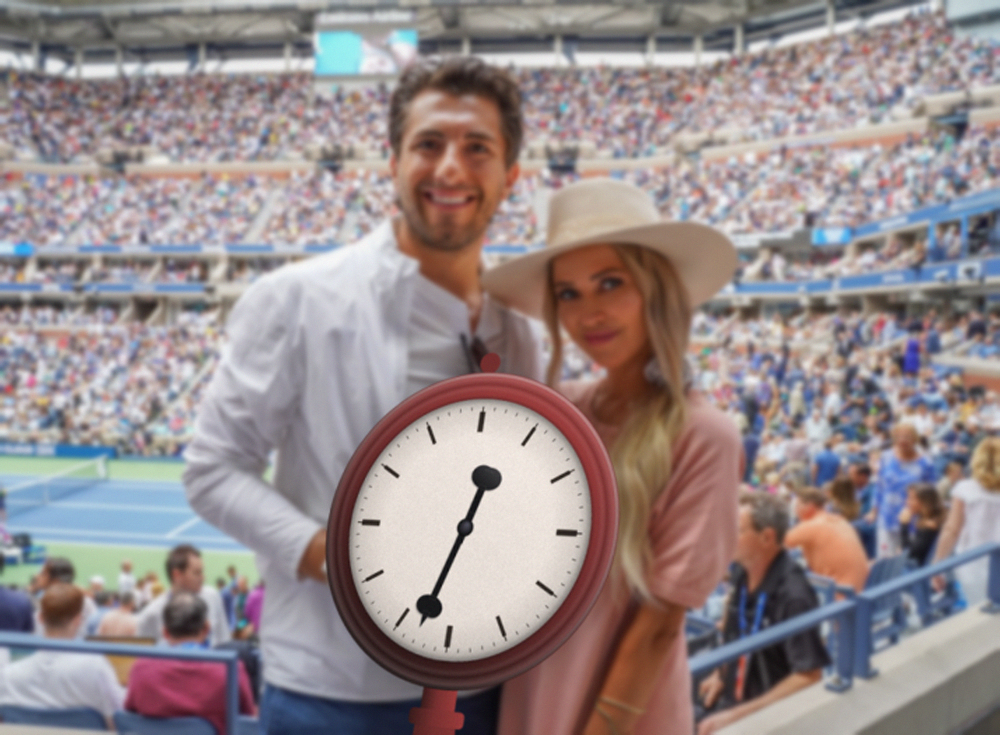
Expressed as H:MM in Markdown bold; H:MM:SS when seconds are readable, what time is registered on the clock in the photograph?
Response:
**12:33**
